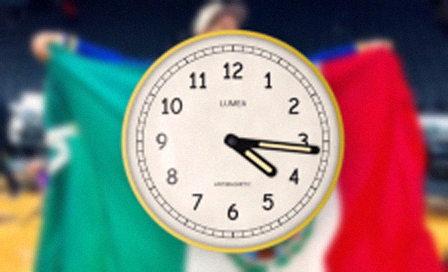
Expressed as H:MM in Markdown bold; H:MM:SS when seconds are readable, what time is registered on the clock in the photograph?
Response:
**4:16**
